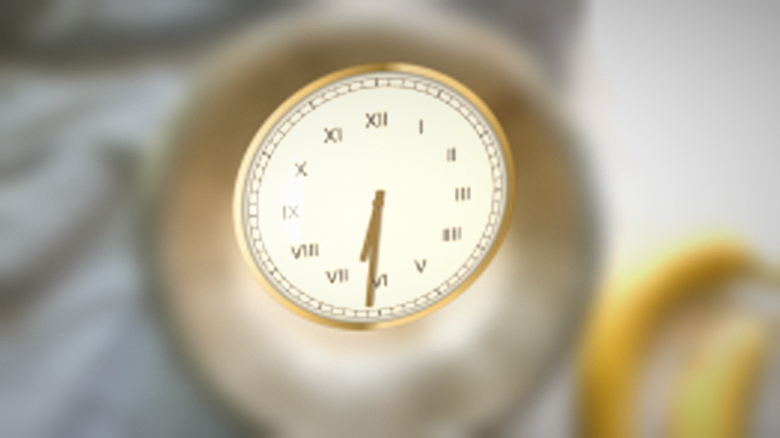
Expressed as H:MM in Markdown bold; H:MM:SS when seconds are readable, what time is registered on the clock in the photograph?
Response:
**6:31**
